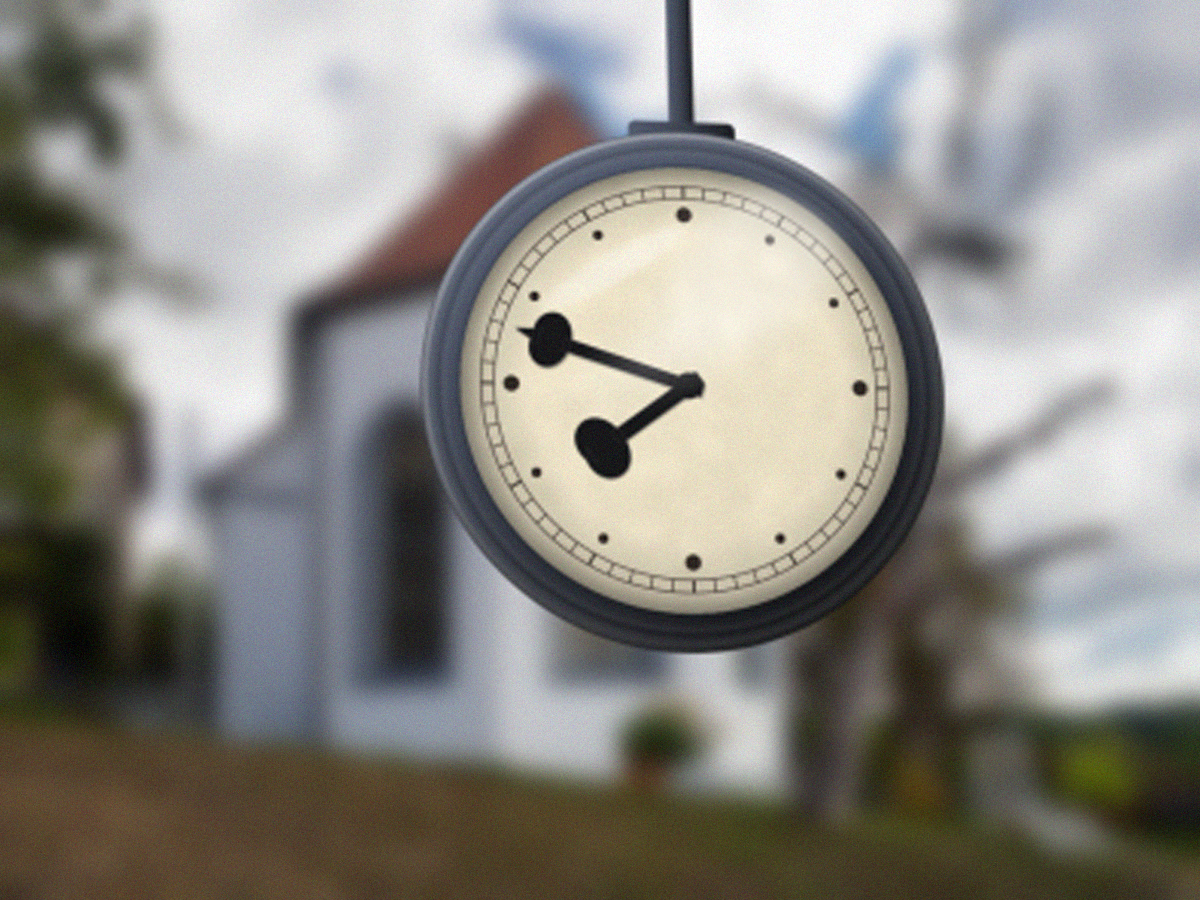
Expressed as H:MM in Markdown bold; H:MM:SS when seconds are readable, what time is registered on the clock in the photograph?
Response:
**7:48**
